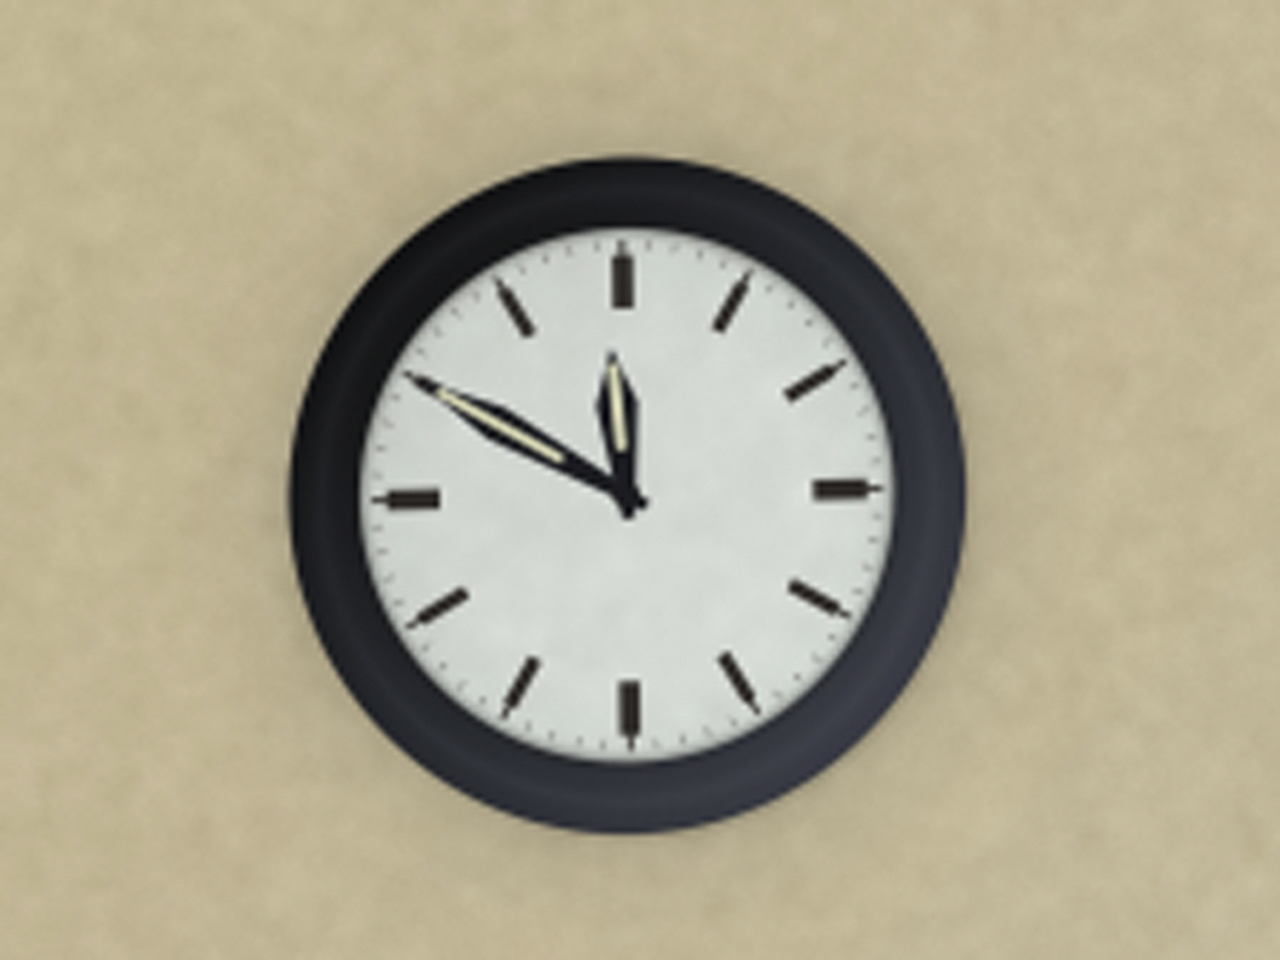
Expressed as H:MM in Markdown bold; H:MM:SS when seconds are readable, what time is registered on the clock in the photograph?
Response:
**11:50**
